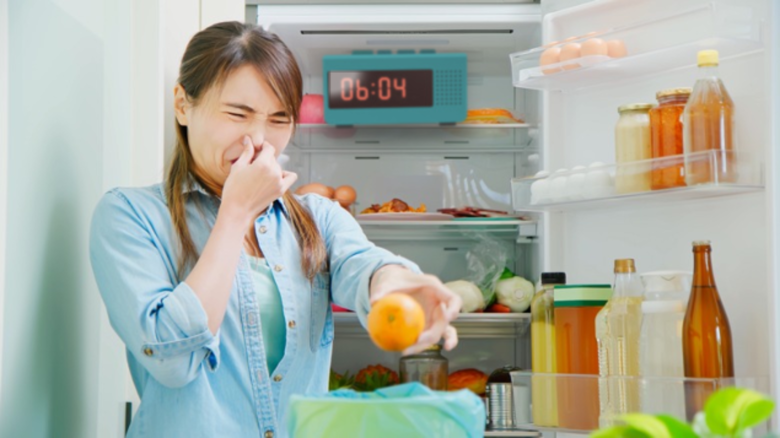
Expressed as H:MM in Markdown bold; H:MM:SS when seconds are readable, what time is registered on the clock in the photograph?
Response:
**6:04**
